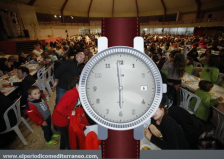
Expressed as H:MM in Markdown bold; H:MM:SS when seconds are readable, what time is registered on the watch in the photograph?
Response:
**5:59**
